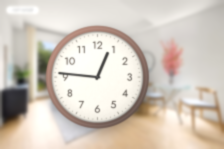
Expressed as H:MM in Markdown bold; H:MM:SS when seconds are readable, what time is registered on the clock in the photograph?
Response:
**12:46**
